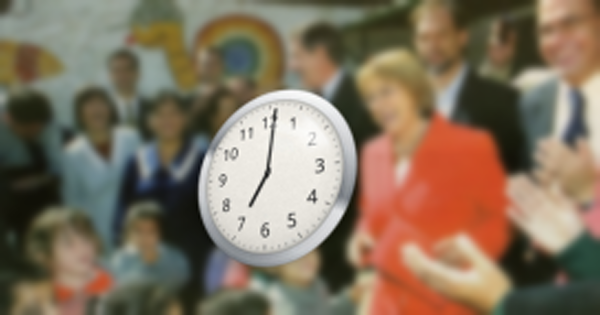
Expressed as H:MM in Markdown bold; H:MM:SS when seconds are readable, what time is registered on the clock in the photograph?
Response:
**7:01**
